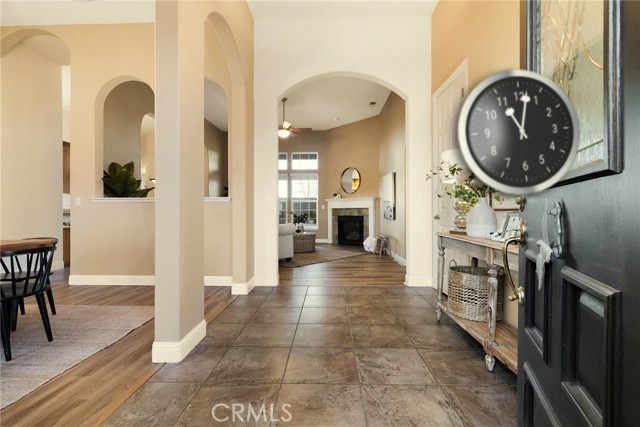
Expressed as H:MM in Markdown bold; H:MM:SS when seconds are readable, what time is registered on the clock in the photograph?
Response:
**11:02**
